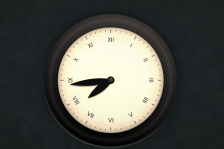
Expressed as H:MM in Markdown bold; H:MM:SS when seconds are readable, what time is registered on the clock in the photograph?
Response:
**7:44**
